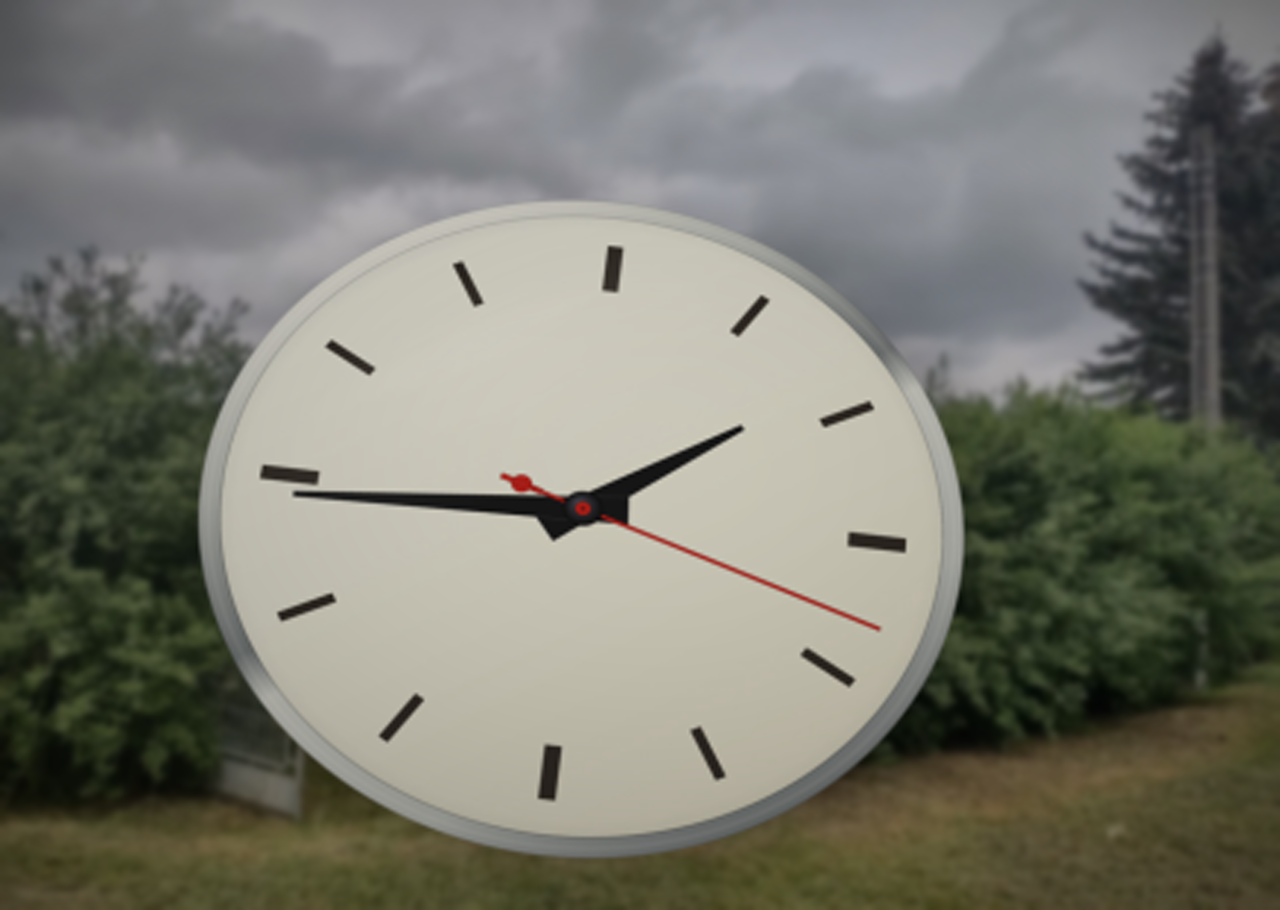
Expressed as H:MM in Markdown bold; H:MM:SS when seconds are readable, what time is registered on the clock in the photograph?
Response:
**1:44:18**
